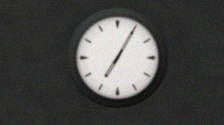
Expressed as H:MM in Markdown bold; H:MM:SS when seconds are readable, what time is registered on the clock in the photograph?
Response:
**7:05**
